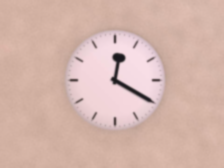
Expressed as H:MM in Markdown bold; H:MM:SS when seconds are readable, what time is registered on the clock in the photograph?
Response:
**12:20**
